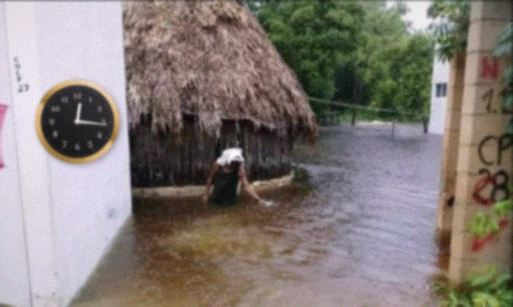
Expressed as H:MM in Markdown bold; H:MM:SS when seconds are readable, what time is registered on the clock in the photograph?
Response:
**12:16**
